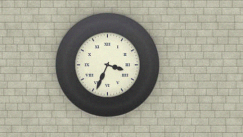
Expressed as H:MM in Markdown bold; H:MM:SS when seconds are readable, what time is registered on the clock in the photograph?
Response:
**3:34**
